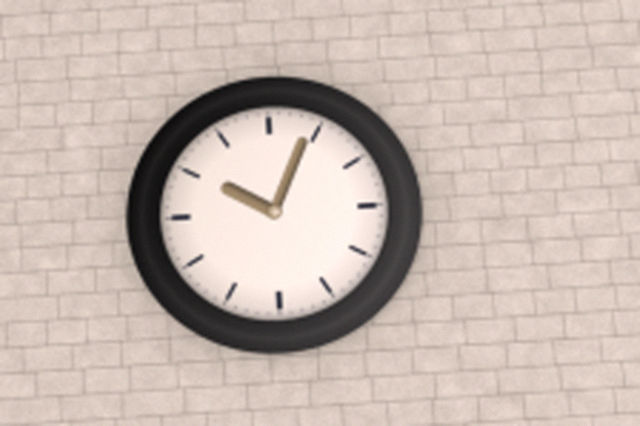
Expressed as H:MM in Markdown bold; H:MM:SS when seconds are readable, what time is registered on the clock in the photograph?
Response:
**10:04**
